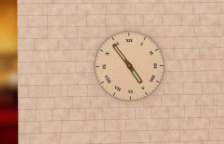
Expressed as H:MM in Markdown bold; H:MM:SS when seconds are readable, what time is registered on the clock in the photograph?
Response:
**4:54**
